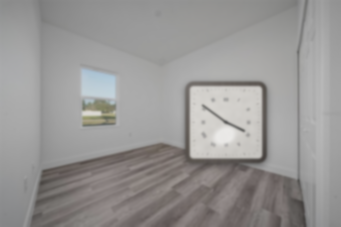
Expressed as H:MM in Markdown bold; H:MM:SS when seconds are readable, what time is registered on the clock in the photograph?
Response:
**3:51**
